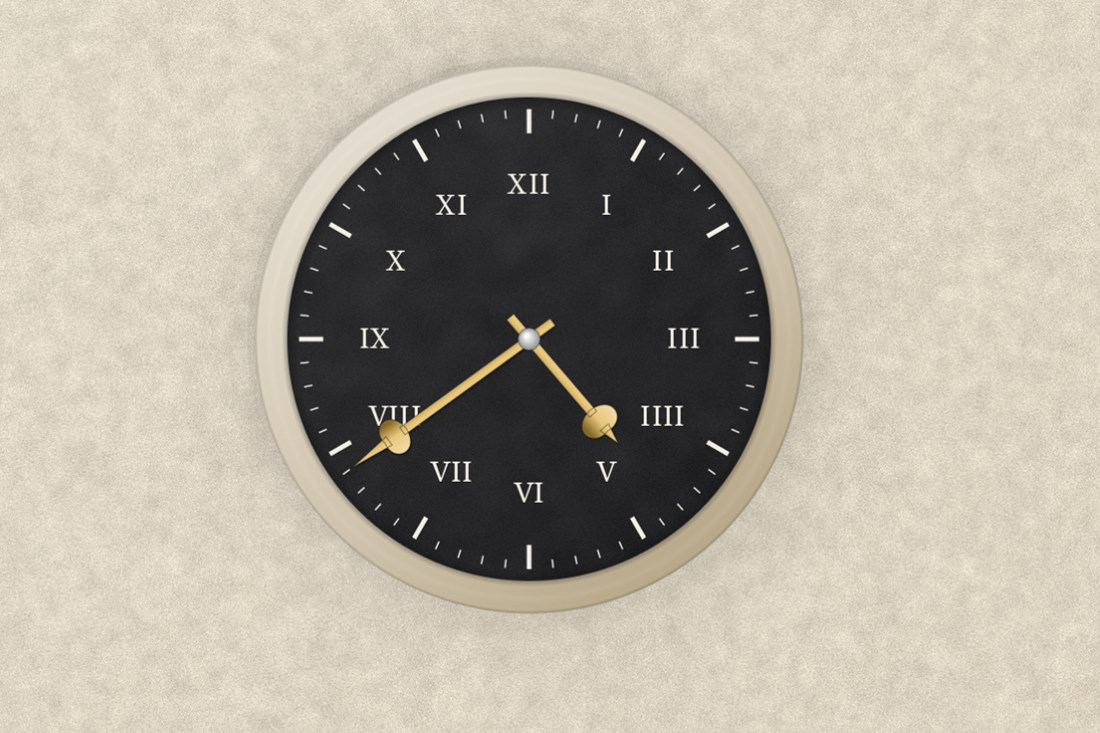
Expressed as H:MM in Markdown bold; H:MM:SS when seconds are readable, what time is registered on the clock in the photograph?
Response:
**4:39**
